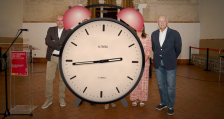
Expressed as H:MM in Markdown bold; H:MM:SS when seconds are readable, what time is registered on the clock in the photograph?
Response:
**2:44**
